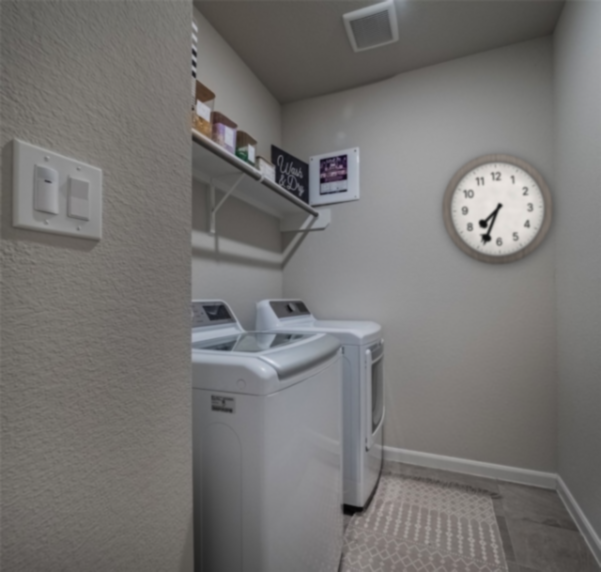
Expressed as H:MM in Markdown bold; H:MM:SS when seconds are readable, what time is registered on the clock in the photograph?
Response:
**7:34**
